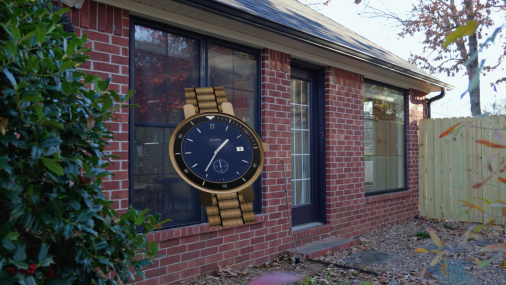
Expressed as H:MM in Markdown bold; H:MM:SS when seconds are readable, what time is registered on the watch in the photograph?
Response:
**1:36**
